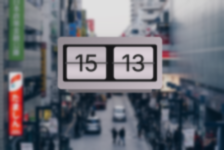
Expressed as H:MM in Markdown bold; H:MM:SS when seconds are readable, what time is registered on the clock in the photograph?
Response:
**15:13**
